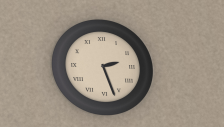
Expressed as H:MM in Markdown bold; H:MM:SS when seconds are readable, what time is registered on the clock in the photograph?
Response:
**2:27**
